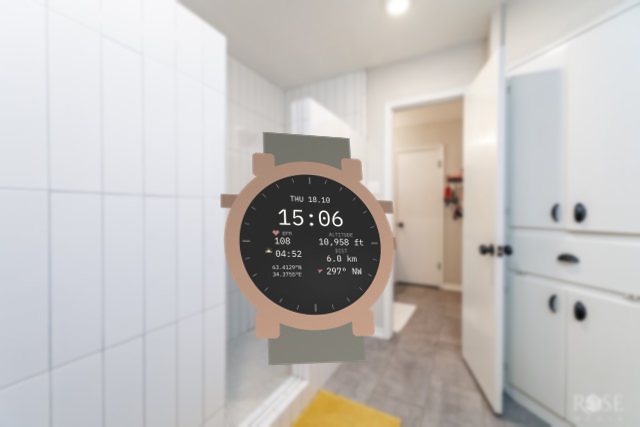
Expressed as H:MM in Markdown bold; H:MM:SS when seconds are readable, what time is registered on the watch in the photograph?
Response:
**15:06**
